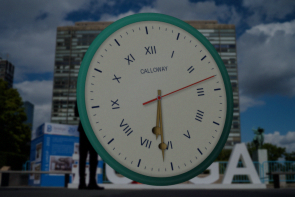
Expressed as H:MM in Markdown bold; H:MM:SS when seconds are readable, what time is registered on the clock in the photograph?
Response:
**6:31:13**
